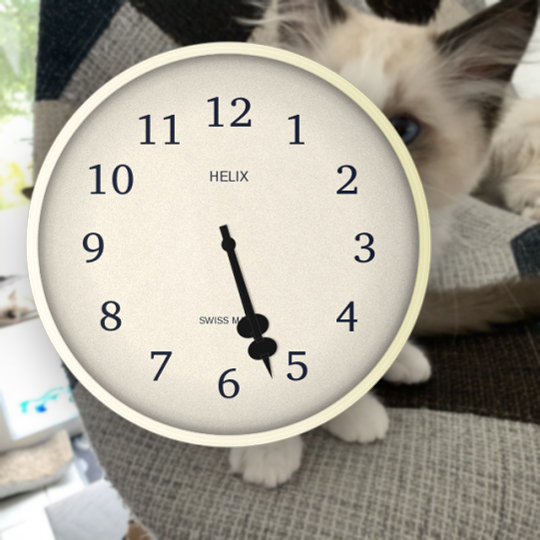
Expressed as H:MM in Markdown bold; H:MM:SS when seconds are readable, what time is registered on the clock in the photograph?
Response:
**5:27**
